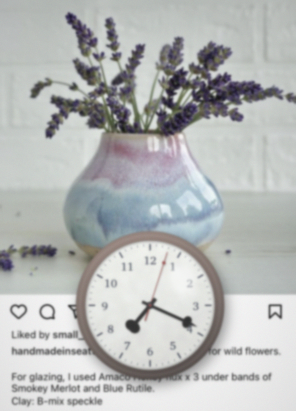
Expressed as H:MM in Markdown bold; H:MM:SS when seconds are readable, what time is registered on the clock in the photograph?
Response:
**7:19:03**
